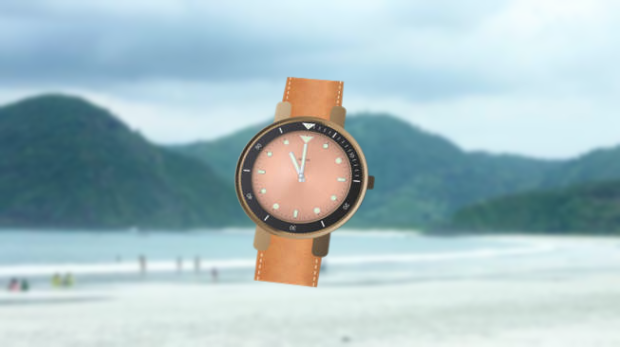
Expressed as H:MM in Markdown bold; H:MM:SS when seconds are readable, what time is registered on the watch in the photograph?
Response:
**11:00**
